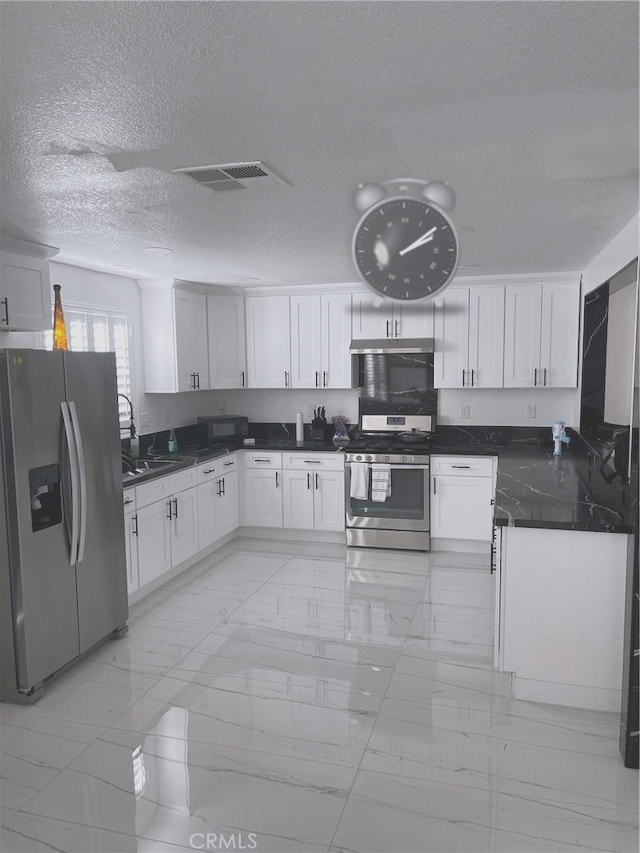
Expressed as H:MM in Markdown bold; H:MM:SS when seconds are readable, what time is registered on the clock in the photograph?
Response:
**2:09**
